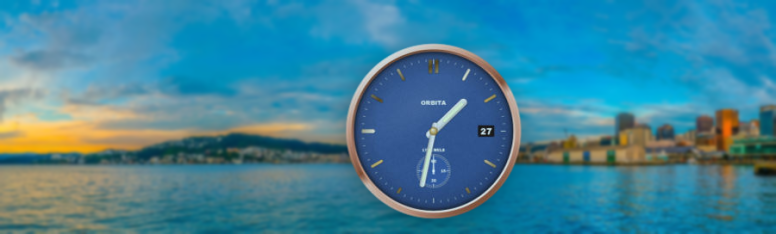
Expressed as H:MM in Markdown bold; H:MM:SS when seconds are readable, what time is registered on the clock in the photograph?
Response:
**1:32**
